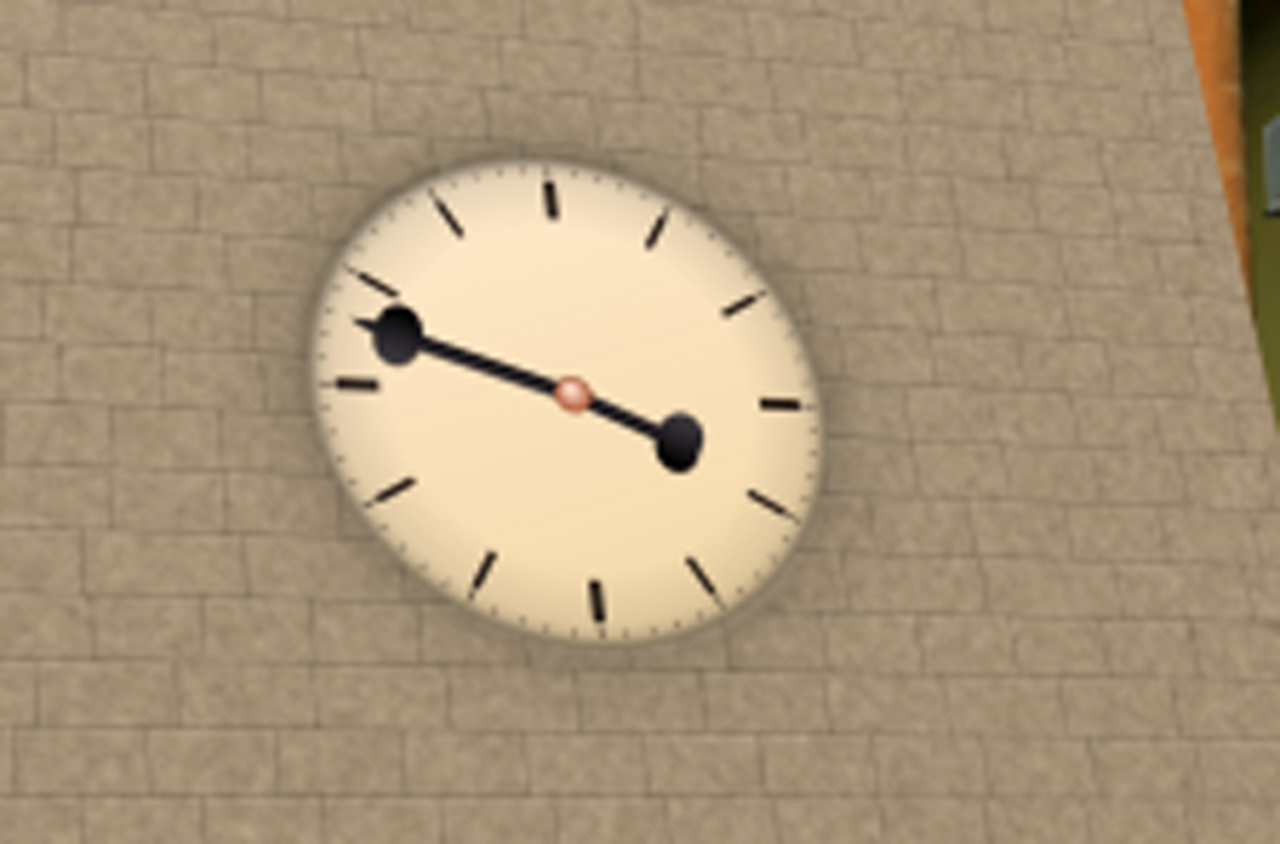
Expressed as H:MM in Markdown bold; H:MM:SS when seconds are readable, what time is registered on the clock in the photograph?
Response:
**3:48**
